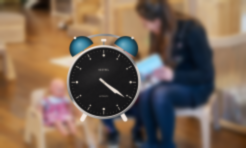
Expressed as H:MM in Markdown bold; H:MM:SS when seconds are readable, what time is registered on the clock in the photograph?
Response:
**4:21**
